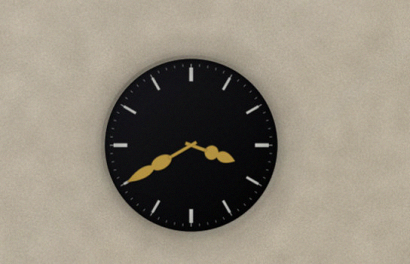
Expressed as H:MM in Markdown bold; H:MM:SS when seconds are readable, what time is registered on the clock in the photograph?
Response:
**3:40**
